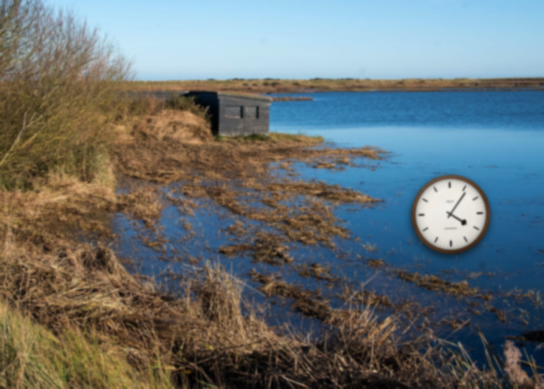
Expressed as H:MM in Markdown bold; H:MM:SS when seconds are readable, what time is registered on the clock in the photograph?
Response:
**4:06**
